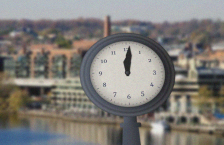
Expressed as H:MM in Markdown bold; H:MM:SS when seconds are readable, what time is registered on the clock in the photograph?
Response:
**12:01**
